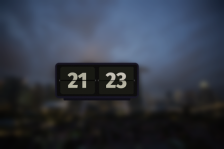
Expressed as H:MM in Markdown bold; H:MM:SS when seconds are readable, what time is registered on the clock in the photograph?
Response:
**21:23**
